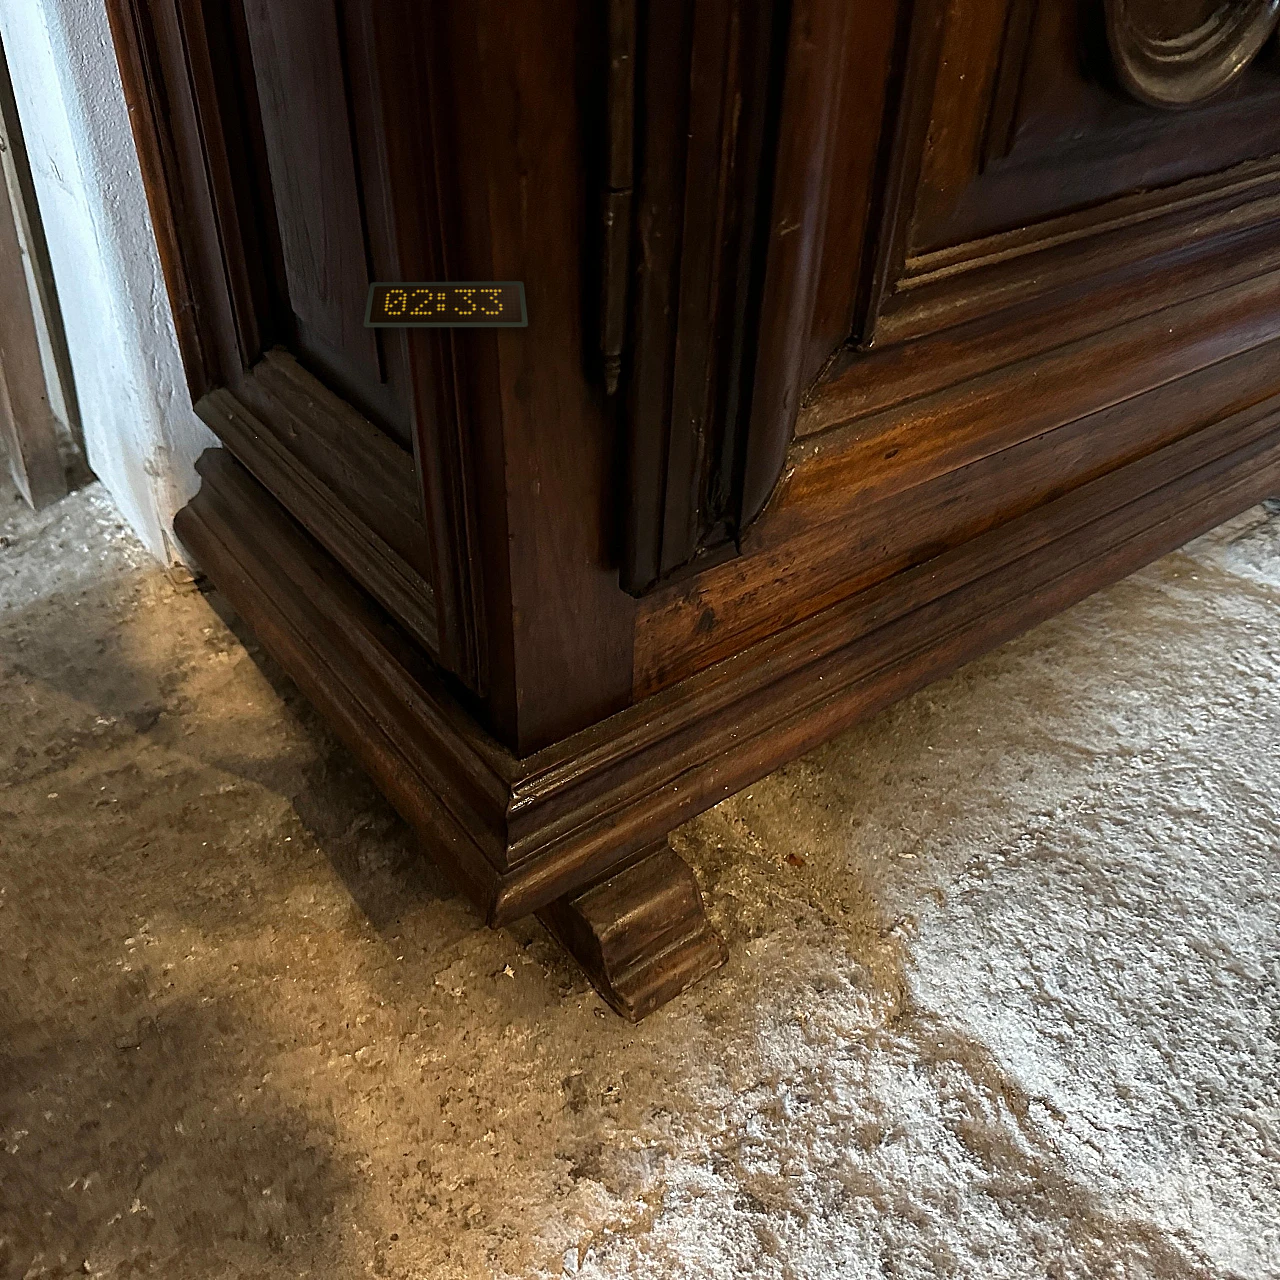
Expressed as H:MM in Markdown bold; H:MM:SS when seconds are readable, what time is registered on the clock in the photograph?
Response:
**2:33**
